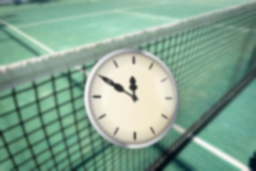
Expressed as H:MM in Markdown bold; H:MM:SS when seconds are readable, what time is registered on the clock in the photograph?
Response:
**11:50**
